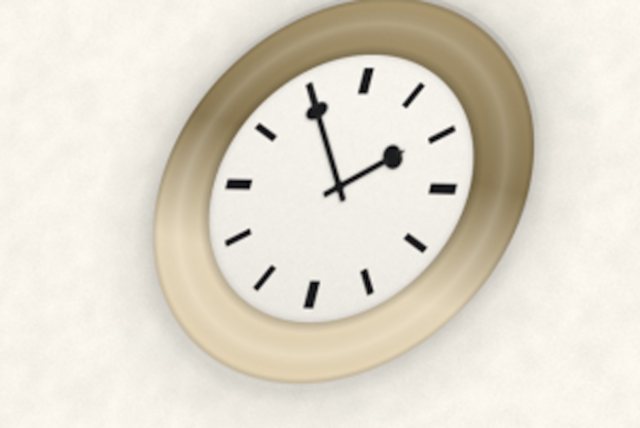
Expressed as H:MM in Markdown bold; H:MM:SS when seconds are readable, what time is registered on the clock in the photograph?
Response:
**1:55**
